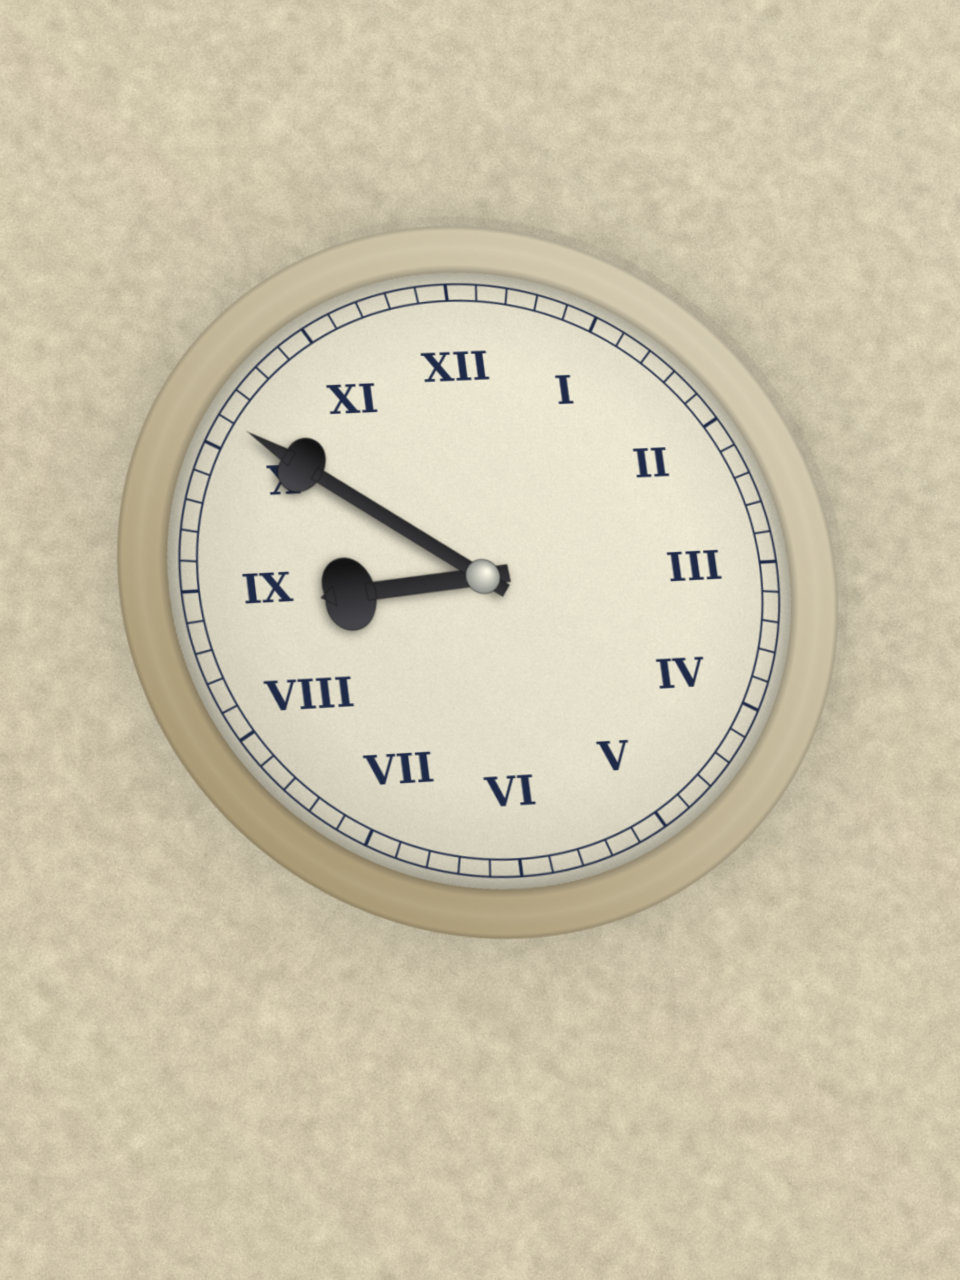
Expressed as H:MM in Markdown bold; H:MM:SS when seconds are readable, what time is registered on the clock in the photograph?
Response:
**8:51**
